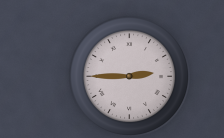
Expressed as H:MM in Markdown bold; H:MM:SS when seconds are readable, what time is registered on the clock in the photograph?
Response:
**2:45**
